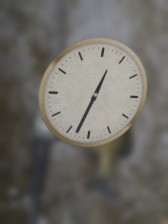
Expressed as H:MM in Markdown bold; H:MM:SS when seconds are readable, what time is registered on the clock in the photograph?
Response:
**12:33**
